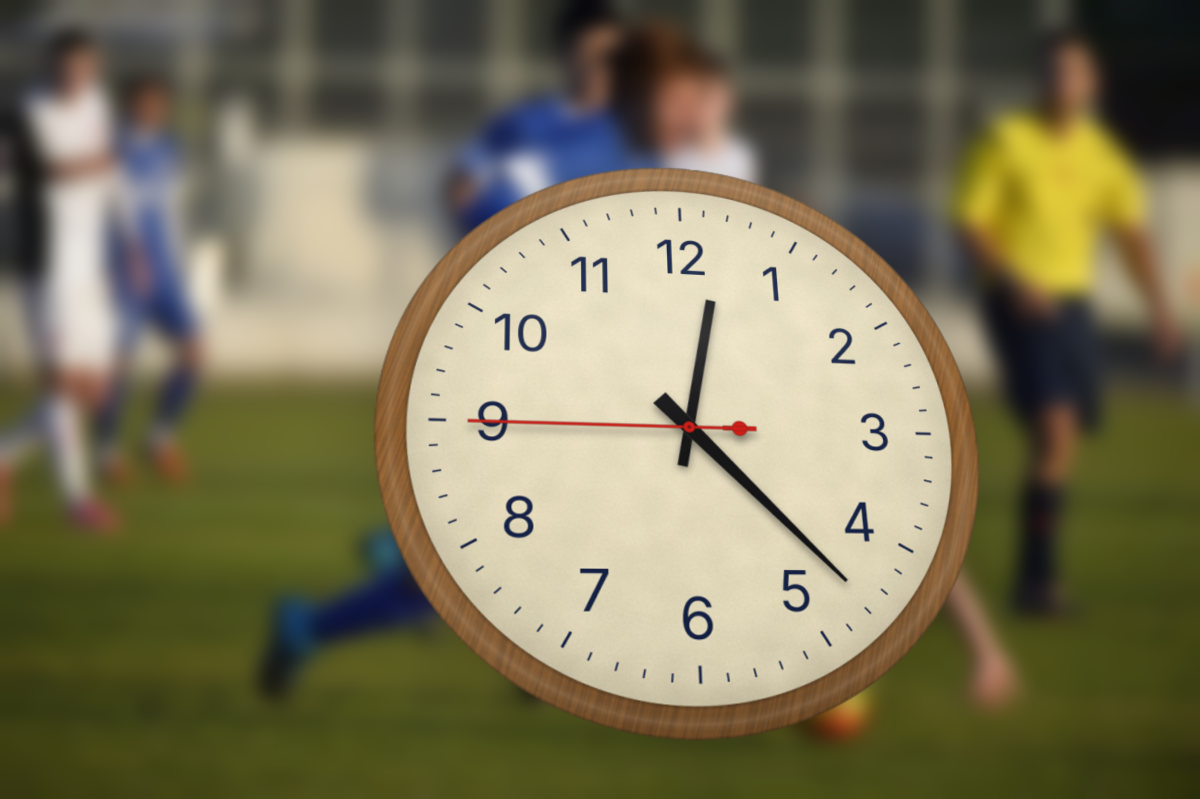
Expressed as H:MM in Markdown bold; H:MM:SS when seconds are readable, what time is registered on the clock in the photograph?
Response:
**12:22:45**
